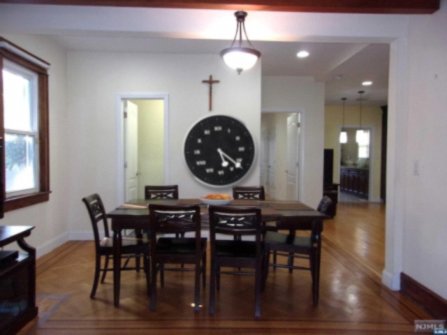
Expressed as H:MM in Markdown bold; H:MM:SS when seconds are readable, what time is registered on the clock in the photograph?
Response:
**5:22**
